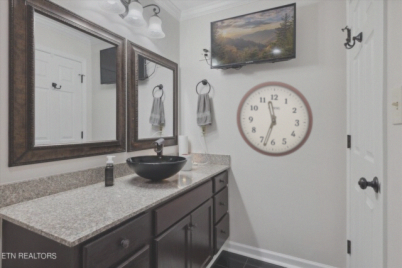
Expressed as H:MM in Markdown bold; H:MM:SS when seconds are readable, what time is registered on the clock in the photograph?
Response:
**11:33**
